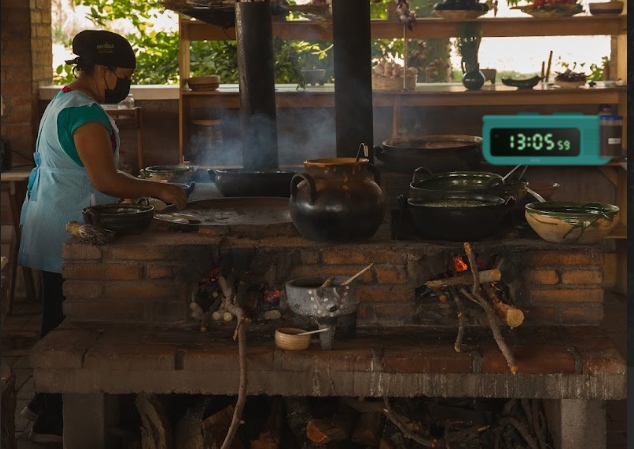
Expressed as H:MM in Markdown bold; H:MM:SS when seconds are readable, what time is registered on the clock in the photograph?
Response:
**13:05**
